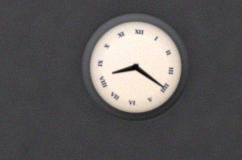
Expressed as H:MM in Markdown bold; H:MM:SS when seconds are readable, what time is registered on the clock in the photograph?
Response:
**8:20**
